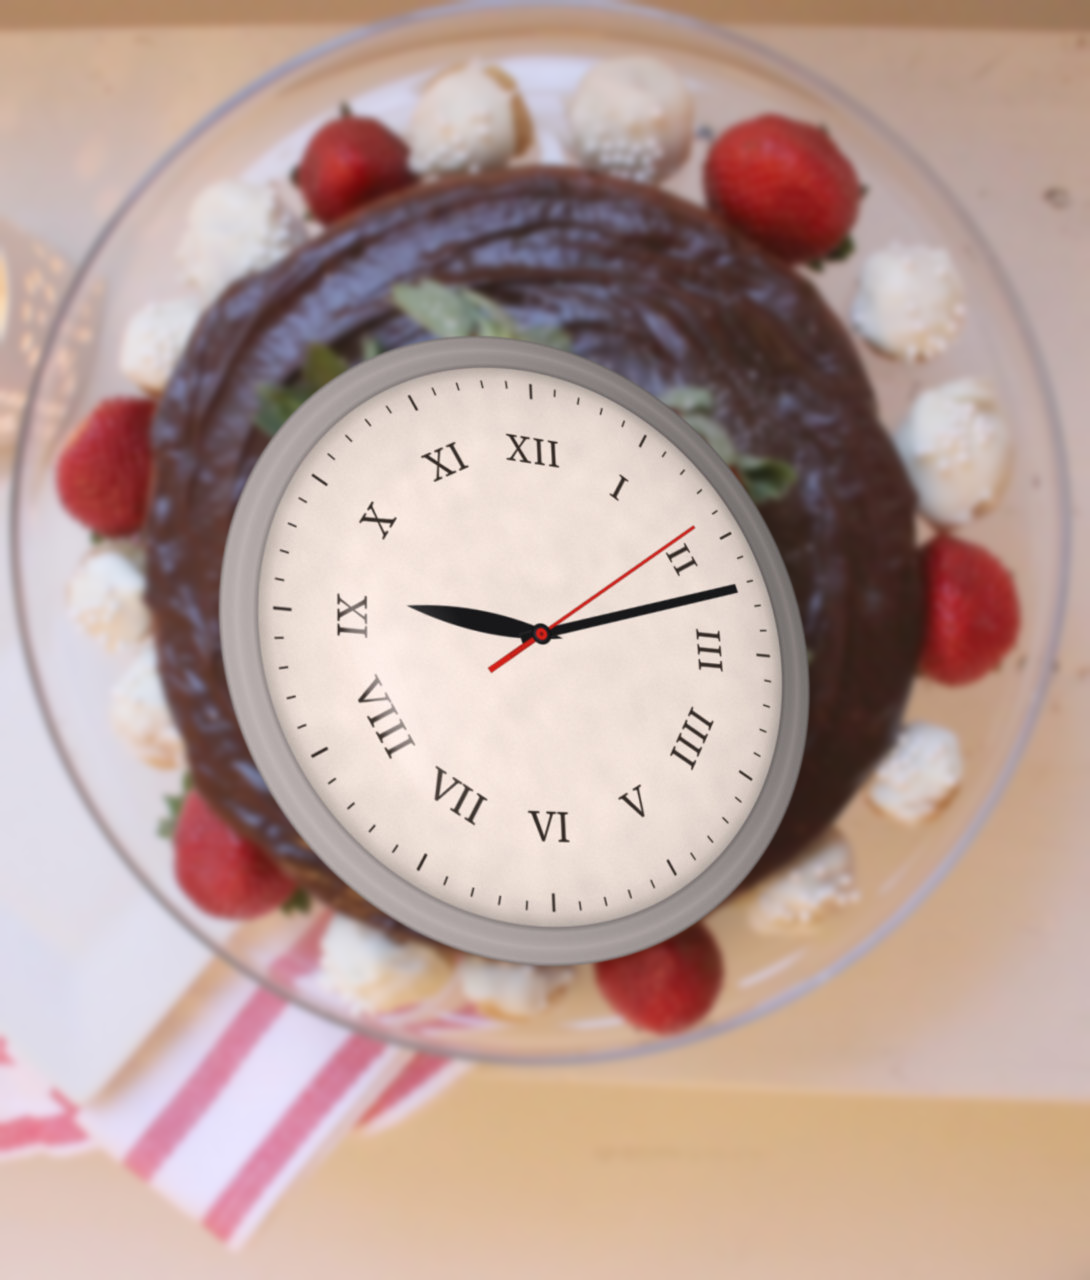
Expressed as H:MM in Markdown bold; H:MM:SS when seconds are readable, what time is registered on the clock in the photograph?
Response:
**9:12:09**
